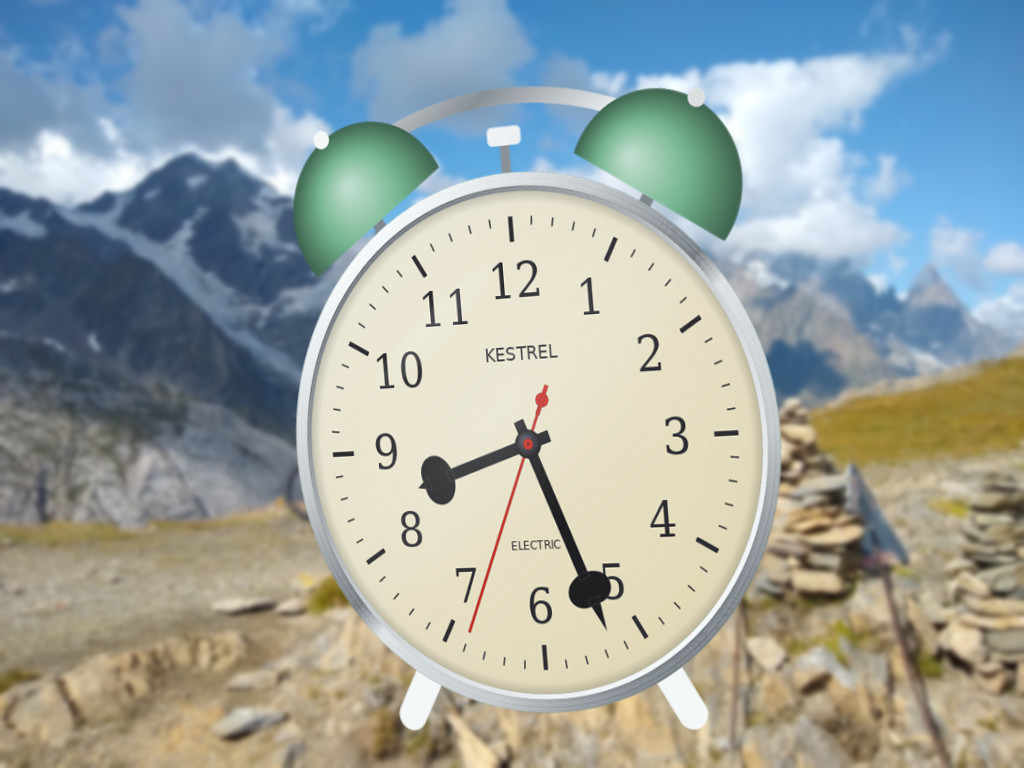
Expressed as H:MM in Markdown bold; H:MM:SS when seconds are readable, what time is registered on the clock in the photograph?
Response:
**8:26:34**
